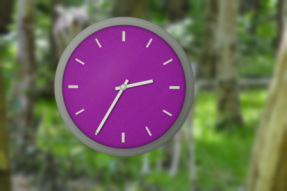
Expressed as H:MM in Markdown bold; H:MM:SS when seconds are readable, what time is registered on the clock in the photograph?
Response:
**2:35**
